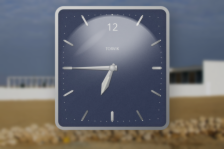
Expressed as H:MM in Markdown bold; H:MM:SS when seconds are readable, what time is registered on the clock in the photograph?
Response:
**6:45**
